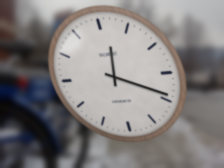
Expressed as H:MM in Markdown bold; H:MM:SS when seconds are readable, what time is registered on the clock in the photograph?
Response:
**12:19**
